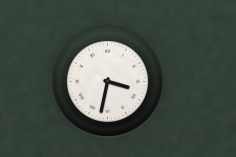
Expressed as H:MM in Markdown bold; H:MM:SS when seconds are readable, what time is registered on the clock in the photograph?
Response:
**3:32**
